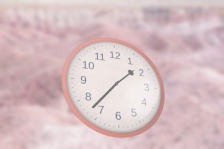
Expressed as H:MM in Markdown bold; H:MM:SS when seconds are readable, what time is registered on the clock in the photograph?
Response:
**1:37**
